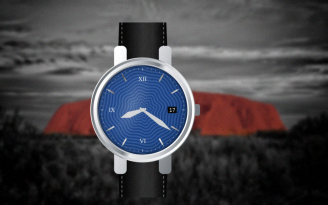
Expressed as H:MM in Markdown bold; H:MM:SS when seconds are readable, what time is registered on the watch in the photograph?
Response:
**8:21**
